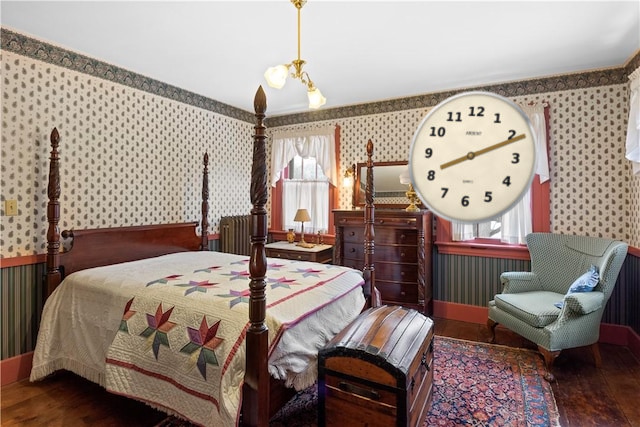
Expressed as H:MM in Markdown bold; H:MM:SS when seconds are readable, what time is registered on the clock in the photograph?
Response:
**8:11**
